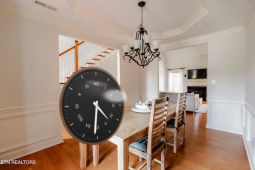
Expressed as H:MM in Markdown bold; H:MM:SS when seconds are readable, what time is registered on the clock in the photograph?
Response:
**4:31**
